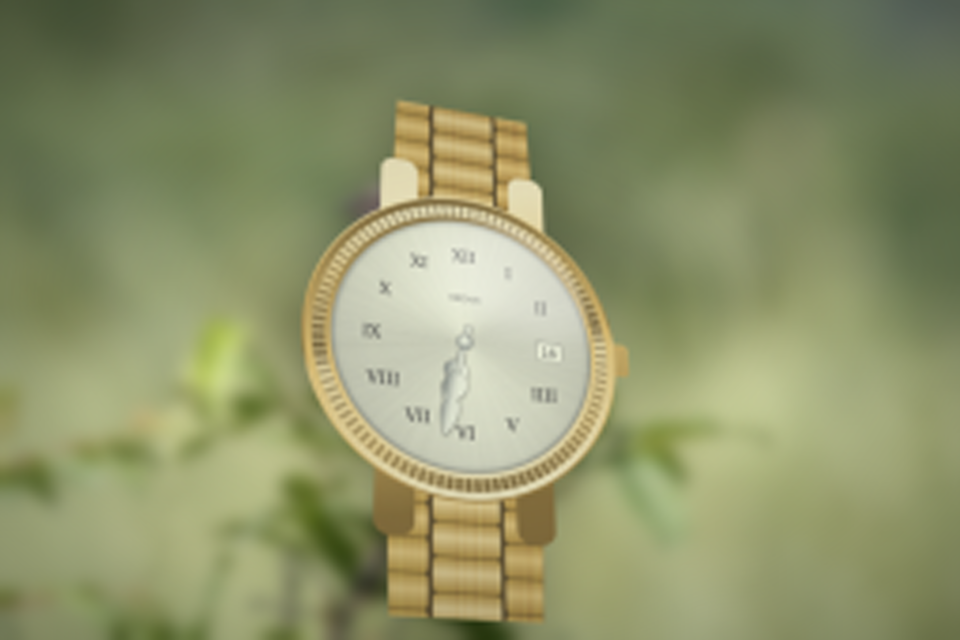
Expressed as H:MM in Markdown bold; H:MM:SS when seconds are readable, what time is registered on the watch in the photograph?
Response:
**6:32**
